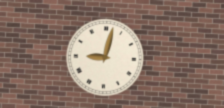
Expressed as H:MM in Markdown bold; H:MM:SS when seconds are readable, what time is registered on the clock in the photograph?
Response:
**9:02**
